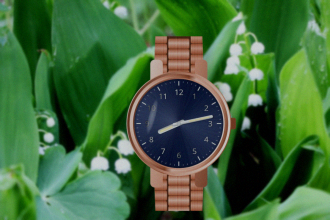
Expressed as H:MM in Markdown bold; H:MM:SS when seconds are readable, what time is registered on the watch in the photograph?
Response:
**8:13**
